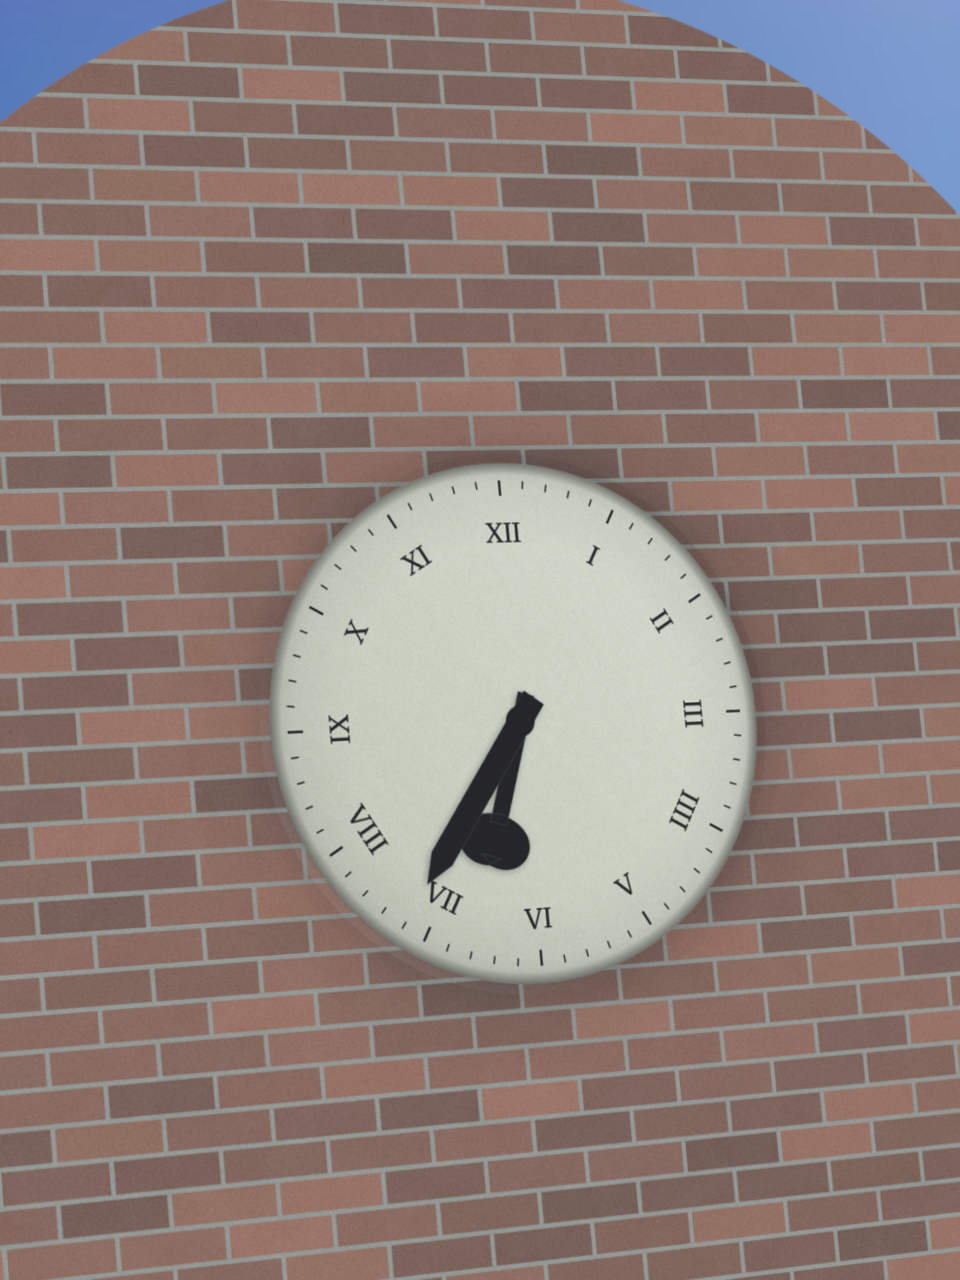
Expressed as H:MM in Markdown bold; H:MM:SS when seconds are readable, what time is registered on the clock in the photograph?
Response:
**6:36**
